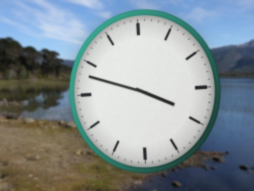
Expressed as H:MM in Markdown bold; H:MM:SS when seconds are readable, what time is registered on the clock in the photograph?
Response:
**3:48**
